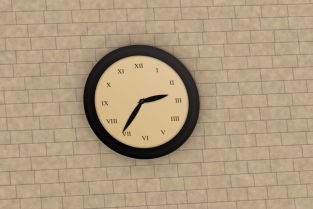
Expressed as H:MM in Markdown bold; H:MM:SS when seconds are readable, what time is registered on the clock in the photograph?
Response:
**2:36**
